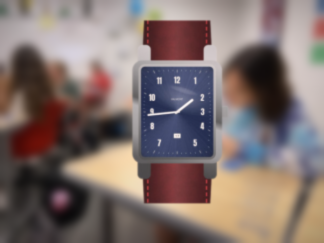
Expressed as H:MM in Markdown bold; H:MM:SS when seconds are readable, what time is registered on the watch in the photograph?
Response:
**1:44**
